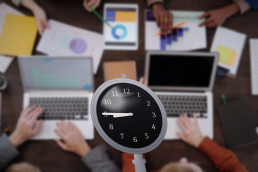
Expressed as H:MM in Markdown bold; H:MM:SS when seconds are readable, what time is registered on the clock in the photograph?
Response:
**8:45**
